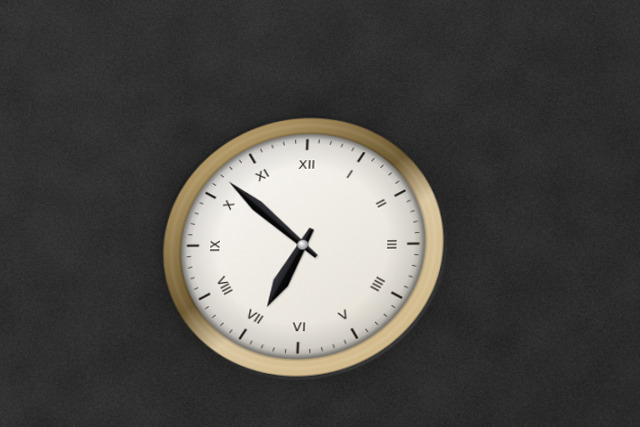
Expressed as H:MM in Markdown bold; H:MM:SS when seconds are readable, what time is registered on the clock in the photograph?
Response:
**6:52**
